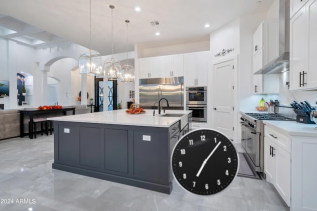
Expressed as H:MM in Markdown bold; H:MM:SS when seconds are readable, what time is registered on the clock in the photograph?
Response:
**7:07**
